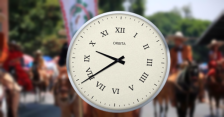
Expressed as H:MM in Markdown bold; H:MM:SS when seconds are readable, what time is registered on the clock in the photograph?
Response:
**9:39**
